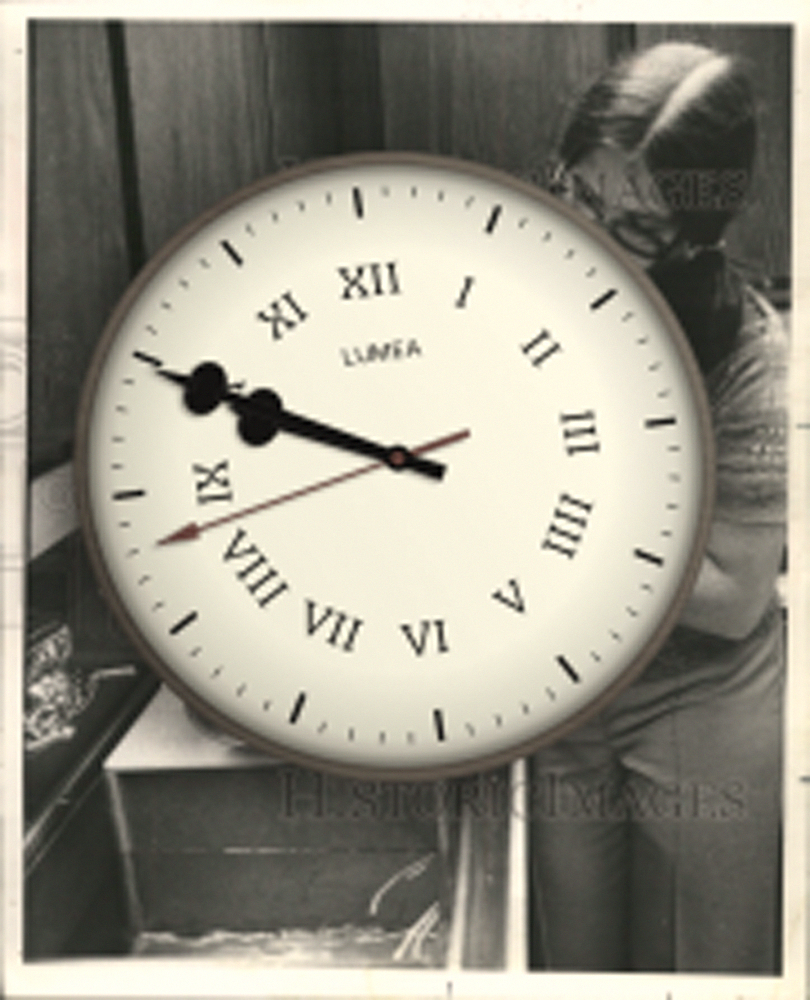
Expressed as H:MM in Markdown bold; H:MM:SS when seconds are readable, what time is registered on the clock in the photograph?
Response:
**9:49:43**
